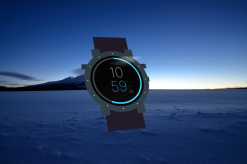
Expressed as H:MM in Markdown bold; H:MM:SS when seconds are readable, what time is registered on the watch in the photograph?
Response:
**10:59**
